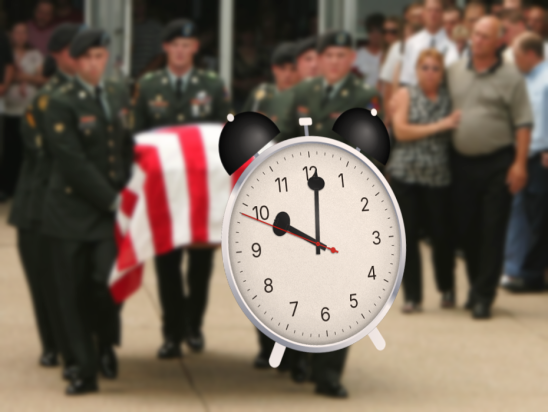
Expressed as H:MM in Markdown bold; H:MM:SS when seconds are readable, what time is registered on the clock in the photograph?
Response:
**10:00:49**
